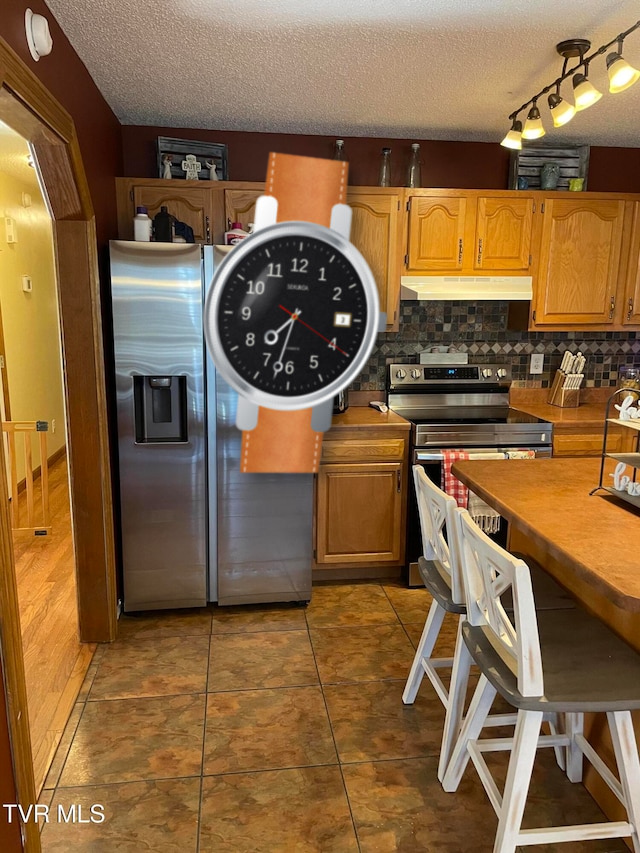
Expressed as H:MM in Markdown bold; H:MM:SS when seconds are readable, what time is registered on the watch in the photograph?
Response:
**7:32:20**
